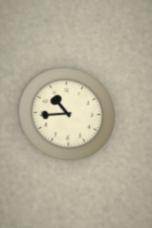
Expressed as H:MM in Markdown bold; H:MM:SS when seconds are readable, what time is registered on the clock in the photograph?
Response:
**10:44**
